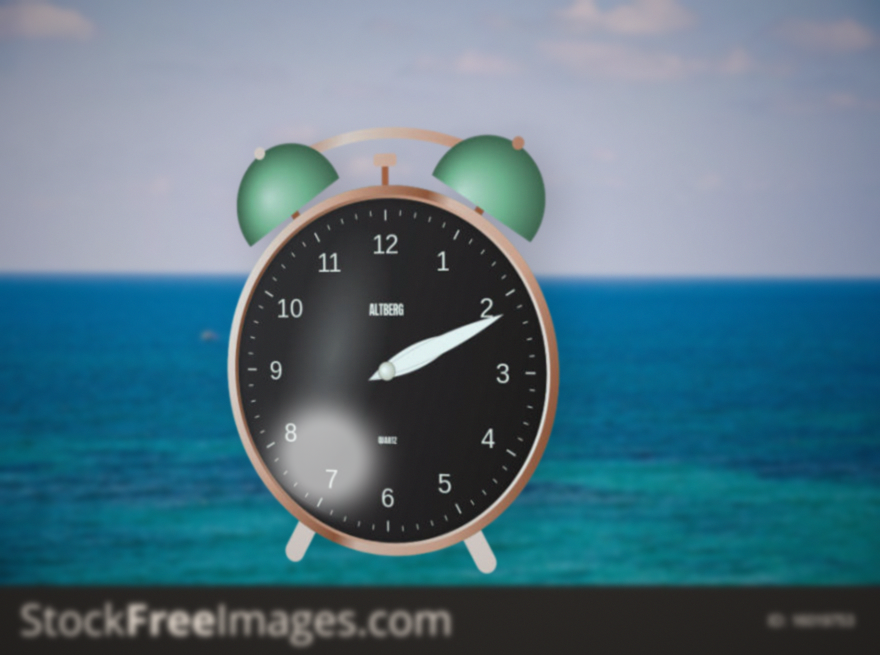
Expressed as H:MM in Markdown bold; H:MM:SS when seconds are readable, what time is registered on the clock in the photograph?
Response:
**2:11**
